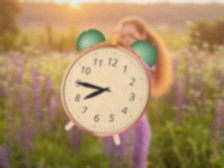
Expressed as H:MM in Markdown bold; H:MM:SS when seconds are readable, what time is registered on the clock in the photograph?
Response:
**7:45**
